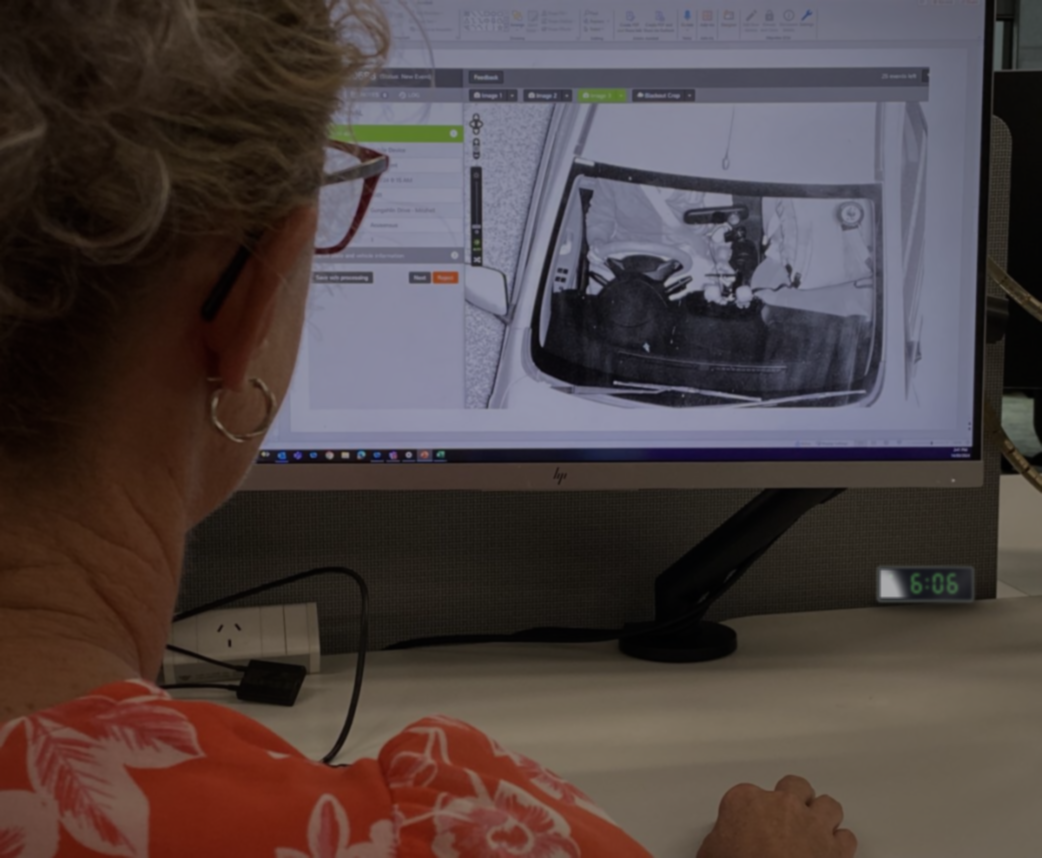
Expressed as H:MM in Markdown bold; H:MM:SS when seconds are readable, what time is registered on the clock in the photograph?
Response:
**6:06**
